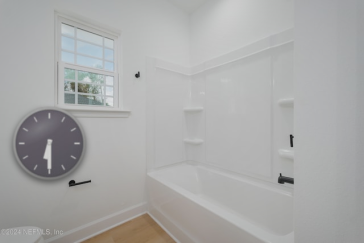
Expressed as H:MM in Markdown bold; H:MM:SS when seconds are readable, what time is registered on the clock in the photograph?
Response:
**6:30**
